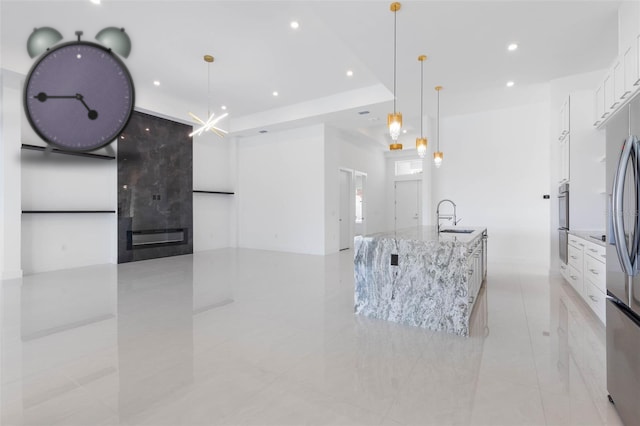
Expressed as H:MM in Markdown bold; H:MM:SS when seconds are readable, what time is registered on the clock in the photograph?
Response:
**4:45**
